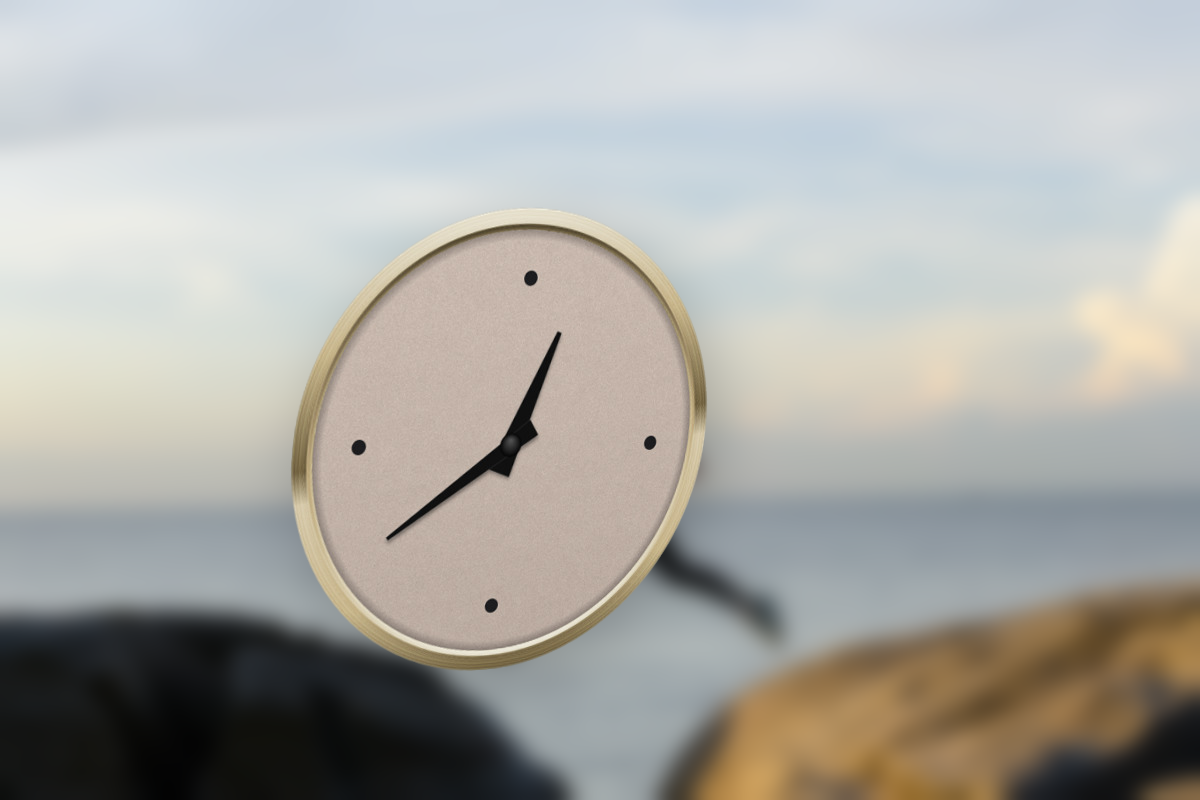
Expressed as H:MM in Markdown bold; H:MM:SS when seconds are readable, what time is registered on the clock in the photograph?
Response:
**12:39**
